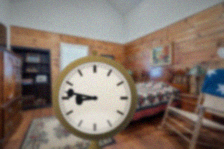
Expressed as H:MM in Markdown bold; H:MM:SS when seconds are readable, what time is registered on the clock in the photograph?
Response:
**8:47**
